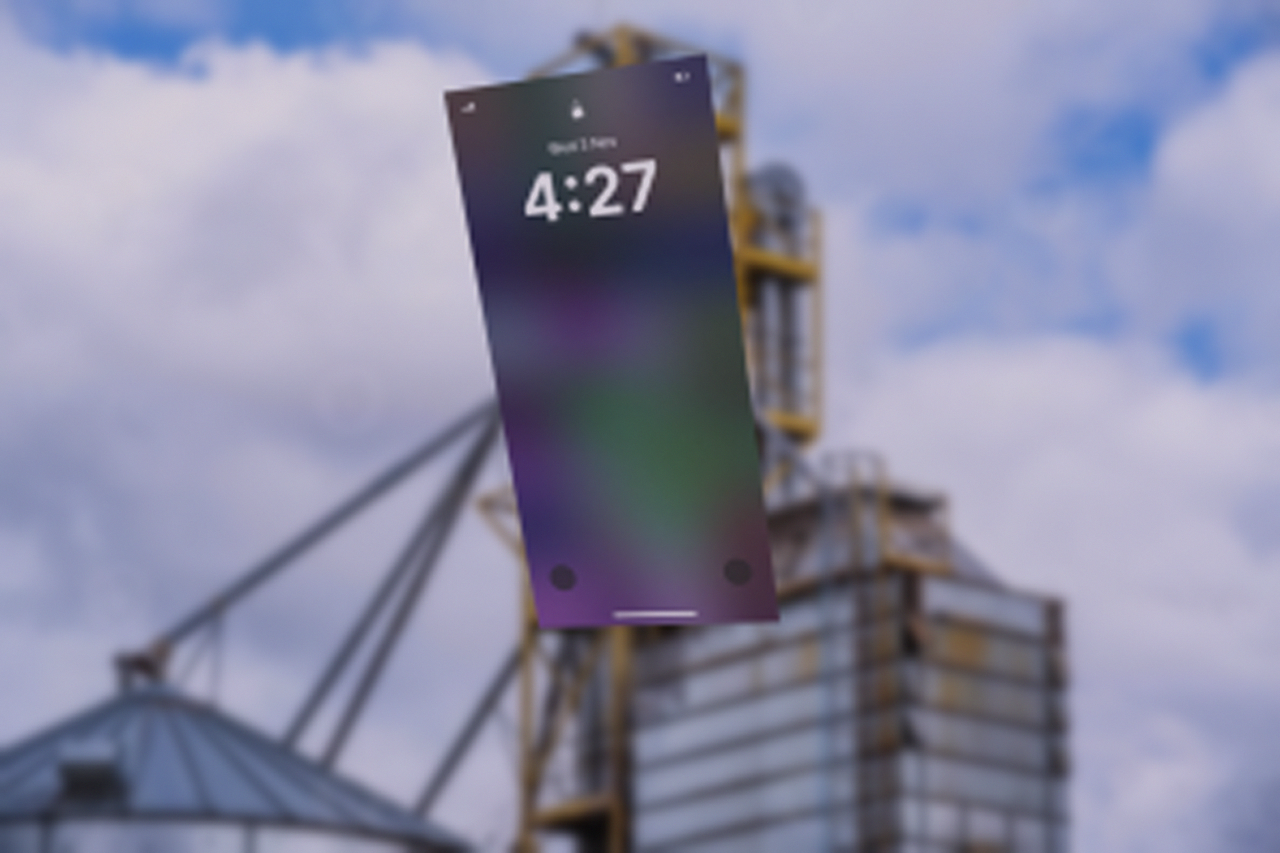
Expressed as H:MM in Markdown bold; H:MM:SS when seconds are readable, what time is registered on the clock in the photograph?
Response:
**4:27**
